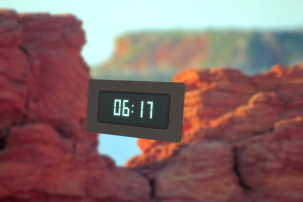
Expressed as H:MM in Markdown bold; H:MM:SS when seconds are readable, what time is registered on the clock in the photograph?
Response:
**6:17**
